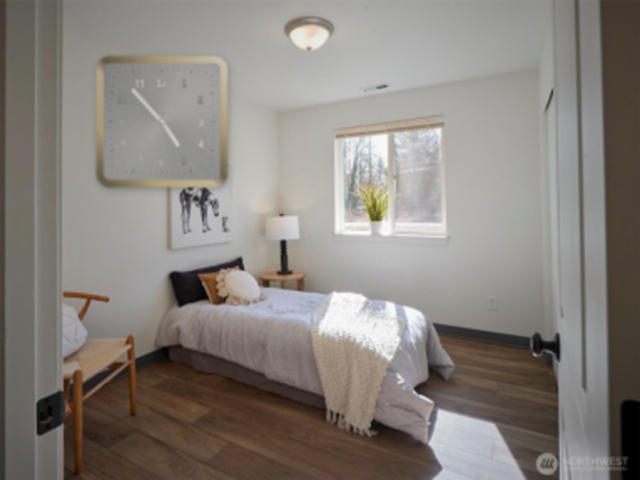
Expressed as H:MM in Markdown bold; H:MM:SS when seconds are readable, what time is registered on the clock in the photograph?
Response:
**4:53**
